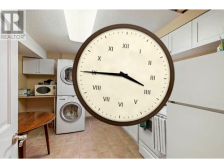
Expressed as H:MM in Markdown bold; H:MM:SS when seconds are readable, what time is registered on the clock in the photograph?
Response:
**3:45**
